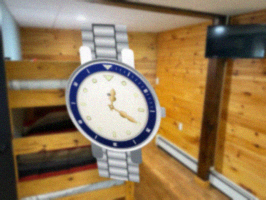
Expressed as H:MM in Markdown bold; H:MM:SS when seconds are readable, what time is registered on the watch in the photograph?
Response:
**12:20**
